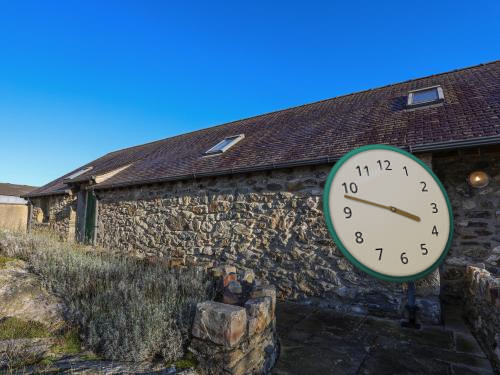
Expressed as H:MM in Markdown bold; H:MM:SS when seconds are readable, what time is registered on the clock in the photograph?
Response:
**3:48**
